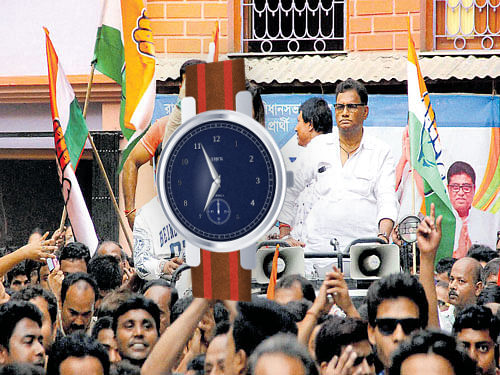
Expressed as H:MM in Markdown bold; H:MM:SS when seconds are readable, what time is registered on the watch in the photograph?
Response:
**6:56**
